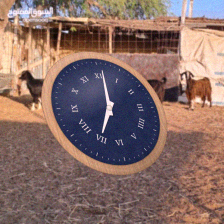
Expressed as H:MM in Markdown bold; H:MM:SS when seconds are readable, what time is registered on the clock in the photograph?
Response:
**7:01**
